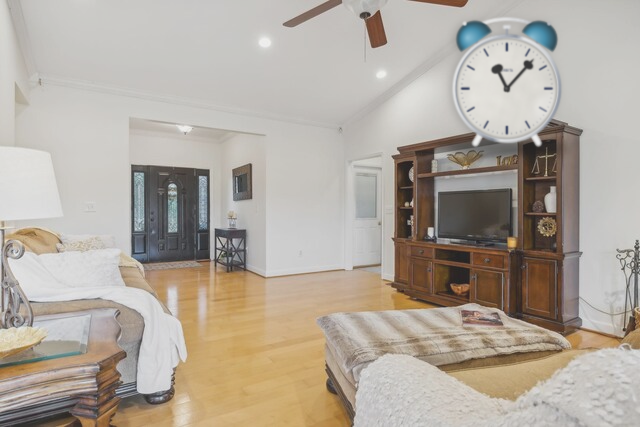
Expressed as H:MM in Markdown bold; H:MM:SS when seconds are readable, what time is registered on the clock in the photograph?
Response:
**11:07**
